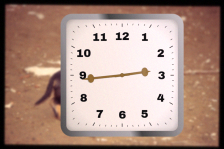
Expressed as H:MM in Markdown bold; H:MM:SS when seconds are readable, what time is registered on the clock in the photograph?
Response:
**2:44**
